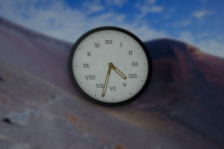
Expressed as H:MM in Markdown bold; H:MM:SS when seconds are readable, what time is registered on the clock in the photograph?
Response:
**4:33**
